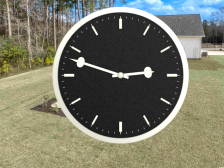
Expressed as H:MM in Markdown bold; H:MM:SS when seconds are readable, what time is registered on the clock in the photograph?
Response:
**2:48**
